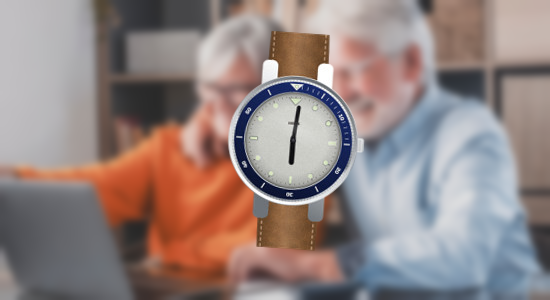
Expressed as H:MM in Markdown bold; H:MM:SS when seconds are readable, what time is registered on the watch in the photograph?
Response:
**6:01**
